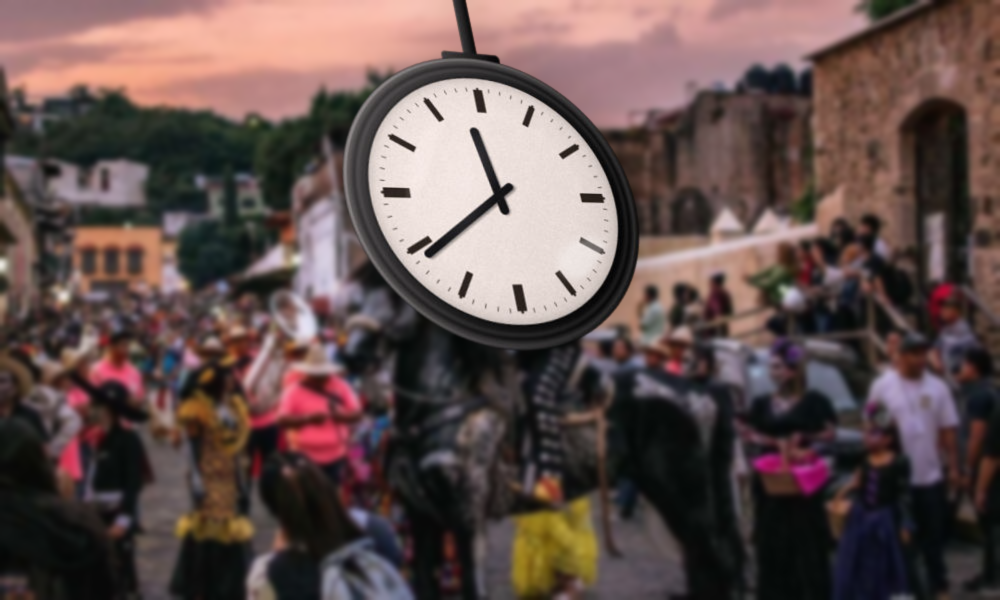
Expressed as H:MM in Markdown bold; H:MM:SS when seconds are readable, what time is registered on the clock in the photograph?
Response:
**11:39**
